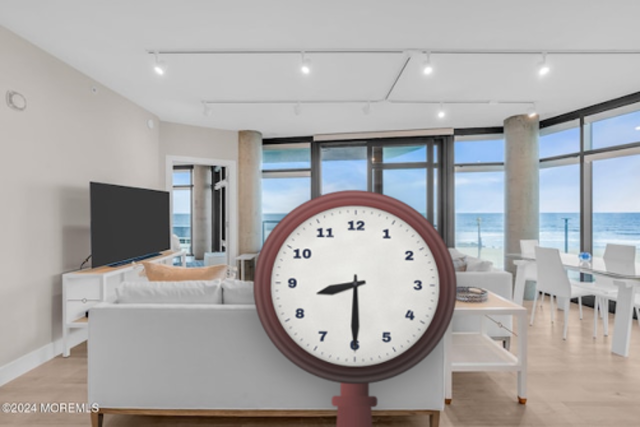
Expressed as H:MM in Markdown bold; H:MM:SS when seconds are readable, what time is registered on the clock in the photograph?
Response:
**8:30**
